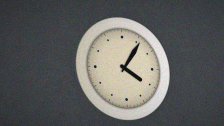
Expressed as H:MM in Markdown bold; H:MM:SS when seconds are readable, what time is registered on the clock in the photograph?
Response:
**4:06**
